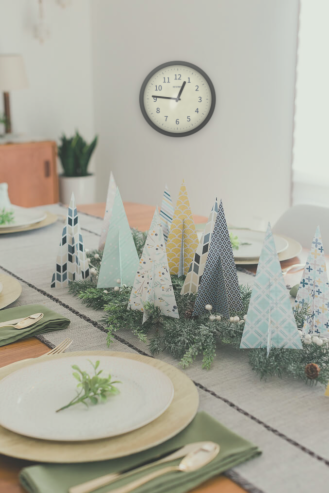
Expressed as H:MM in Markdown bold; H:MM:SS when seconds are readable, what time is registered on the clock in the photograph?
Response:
**12:46**
